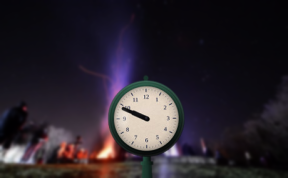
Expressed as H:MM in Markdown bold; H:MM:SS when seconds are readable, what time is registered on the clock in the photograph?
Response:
**9:49**
